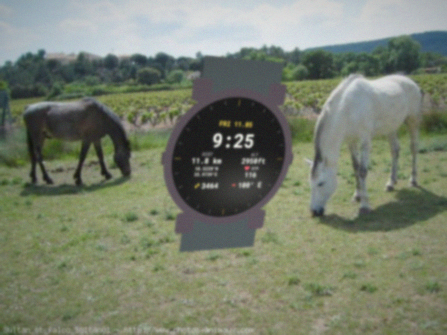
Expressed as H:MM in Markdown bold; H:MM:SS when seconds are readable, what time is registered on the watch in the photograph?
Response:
**9:25**
